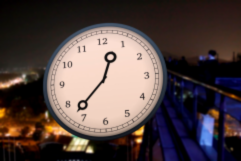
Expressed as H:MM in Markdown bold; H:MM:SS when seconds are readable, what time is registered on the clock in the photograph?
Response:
**12:37**
